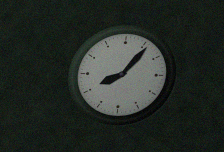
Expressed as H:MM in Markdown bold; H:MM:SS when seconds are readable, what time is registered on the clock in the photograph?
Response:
**8:06**
